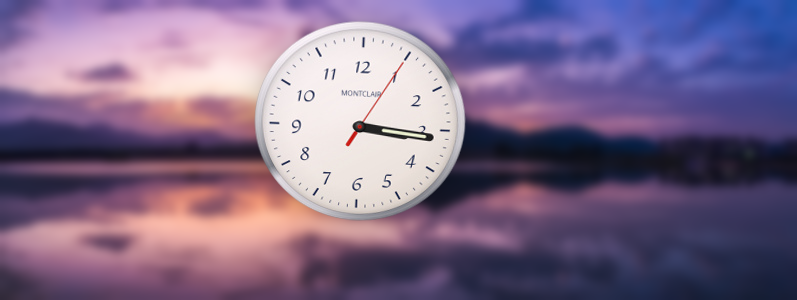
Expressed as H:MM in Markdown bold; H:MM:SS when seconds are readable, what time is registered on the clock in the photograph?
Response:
**3:16:05**
